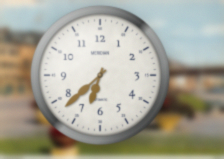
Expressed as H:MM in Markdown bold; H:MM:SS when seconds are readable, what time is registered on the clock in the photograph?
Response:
**6:38**
